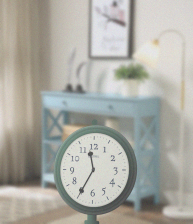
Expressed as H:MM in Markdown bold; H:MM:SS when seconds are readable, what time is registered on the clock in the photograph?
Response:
**11:35**
